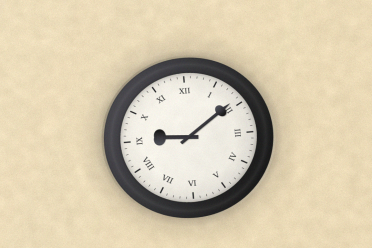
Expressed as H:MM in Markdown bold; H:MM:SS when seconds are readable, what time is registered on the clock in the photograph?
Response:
**9:09**
